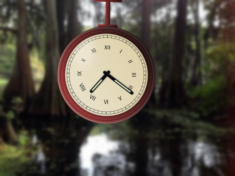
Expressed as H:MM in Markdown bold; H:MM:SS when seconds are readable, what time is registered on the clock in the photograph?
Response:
**7:21**
